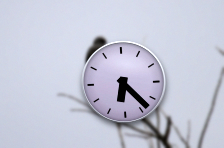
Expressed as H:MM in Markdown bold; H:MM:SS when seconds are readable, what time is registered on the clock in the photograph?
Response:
**6:23**
